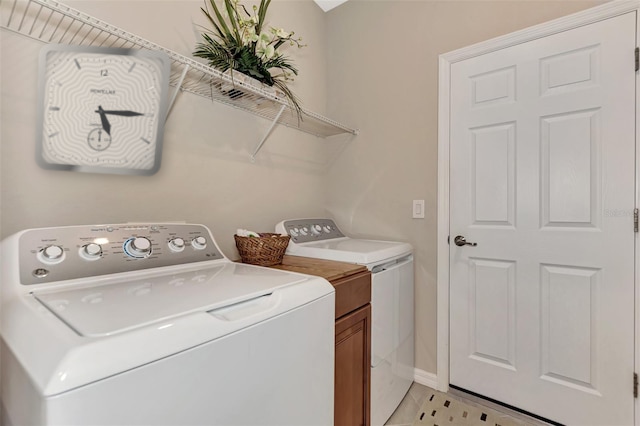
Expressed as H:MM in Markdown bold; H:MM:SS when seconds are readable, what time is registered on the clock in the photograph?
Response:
**5:15**
